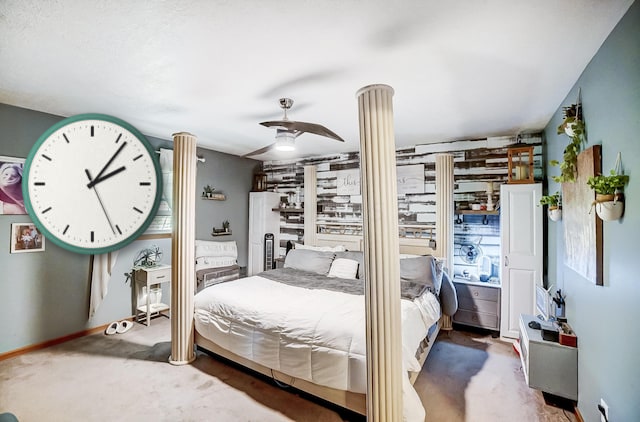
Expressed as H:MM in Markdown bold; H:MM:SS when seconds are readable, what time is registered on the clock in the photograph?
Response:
**2:06:26**
